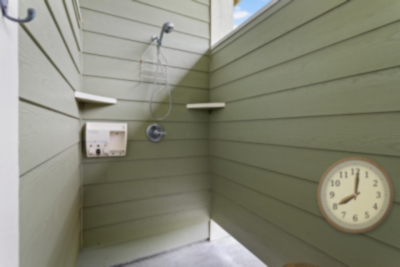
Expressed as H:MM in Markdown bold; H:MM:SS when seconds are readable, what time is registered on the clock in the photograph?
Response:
**8:01**
